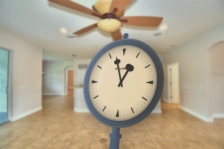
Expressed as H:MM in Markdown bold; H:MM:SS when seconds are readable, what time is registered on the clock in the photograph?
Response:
**12:57**
